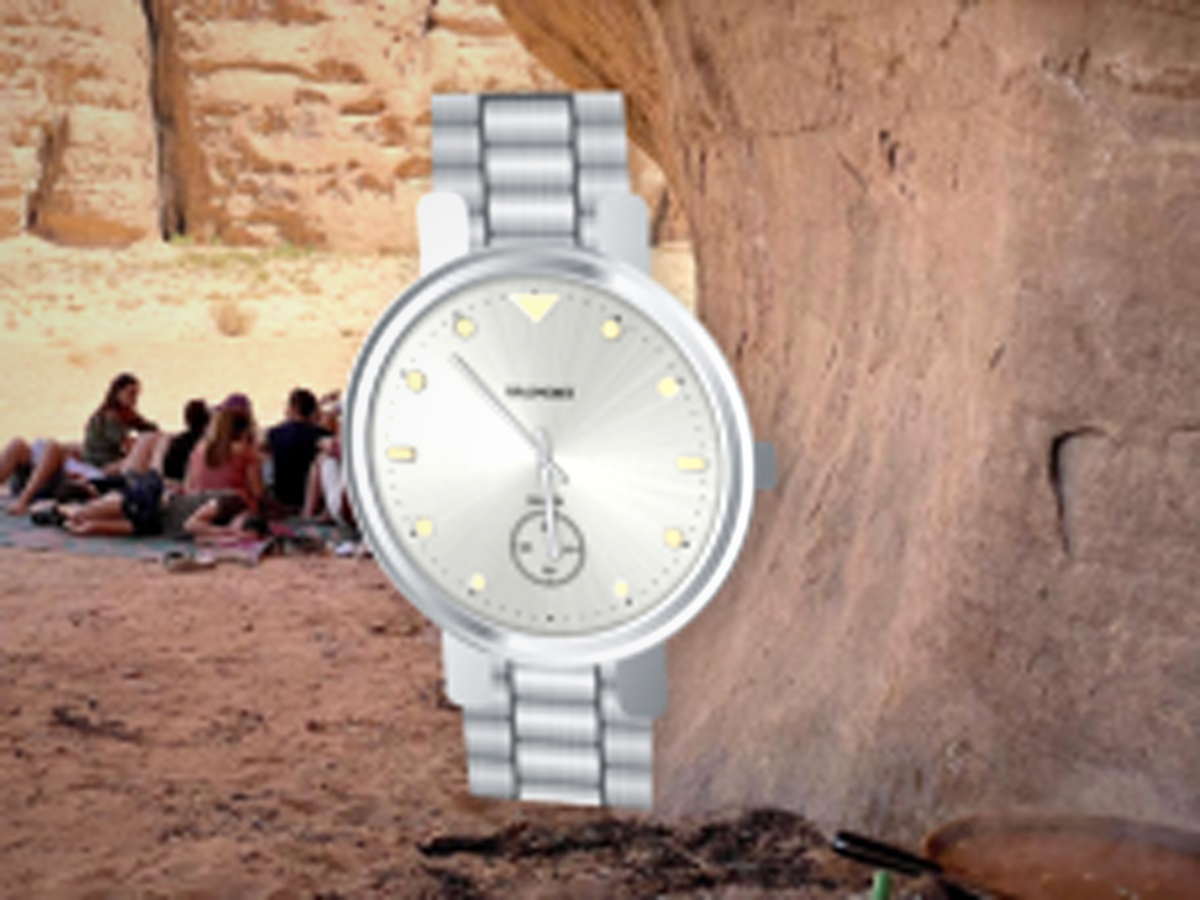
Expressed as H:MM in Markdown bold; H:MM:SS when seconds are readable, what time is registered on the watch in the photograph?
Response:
**5:53**
